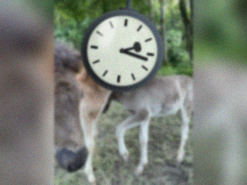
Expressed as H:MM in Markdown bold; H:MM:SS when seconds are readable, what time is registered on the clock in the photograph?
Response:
**2:17**
